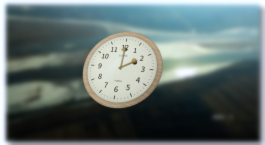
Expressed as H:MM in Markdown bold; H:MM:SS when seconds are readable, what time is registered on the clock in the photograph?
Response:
**2:00**
